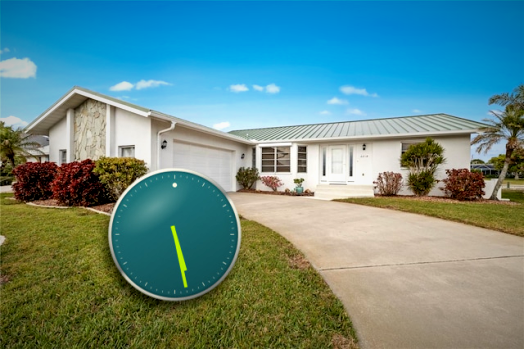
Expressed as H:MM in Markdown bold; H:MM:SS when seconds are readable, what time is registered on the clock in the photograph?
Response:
**5:28**
